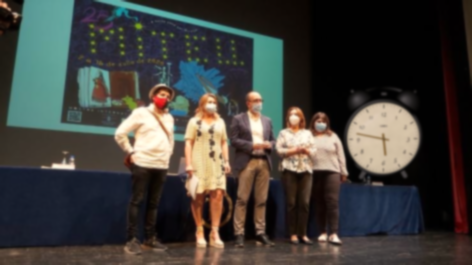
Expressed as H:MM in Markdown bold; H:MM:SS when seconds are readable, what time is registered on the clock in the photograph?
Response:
**5:47**
